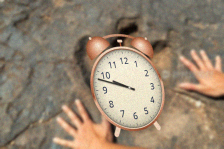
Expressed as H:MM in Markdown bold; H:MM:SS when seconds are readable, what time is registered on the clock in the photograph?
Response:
**9:48**
